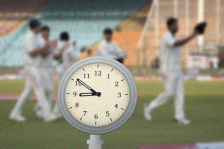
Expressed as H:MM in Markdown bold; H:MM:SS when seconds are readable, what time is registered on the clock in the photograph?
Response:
**8:51**
